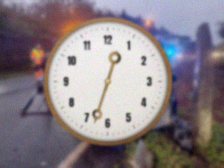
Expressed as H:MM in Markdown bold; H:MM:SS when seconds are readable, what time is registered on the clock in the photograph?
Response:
**12:33**
